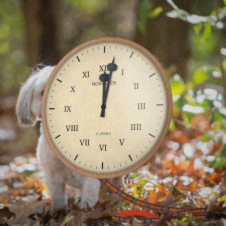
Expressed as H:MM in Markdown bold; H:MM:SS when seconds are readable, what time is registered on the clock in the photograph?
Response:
**12:02**
